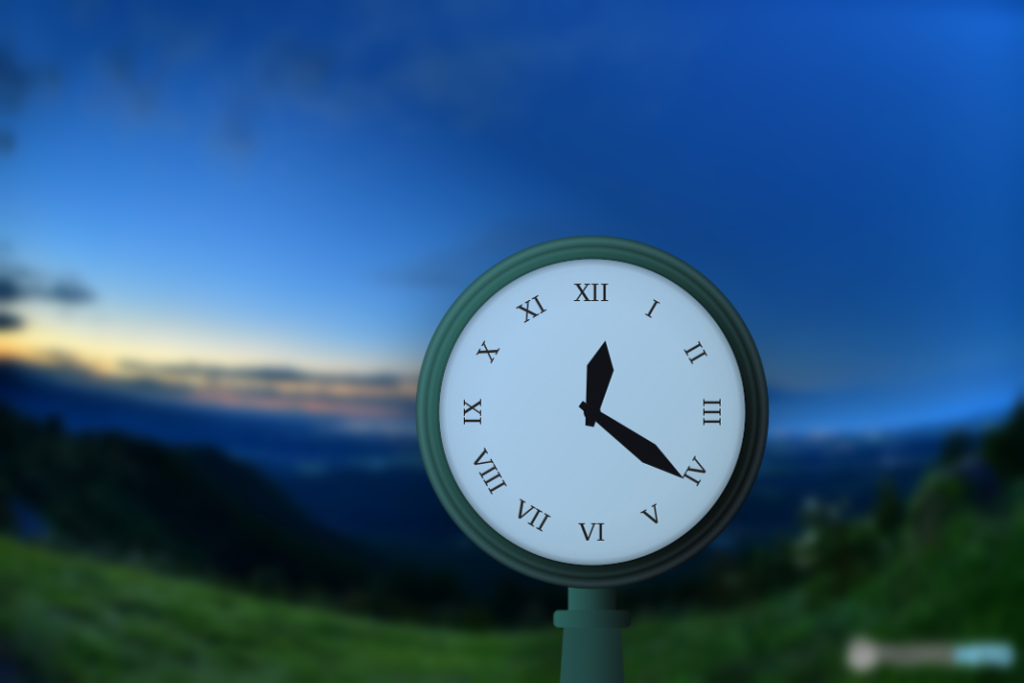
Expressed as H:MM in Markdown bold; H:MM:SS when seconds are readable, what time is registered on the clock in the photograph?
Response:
**12:21**
